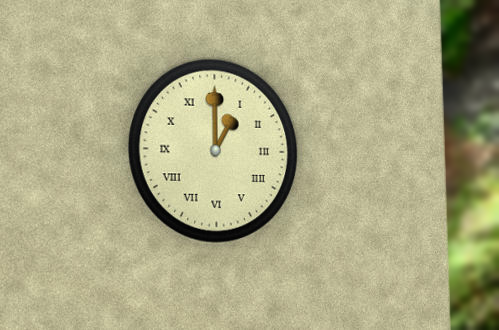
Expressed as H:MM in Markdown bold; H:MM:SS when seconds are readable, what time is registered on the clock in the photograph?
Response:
**1:00**
